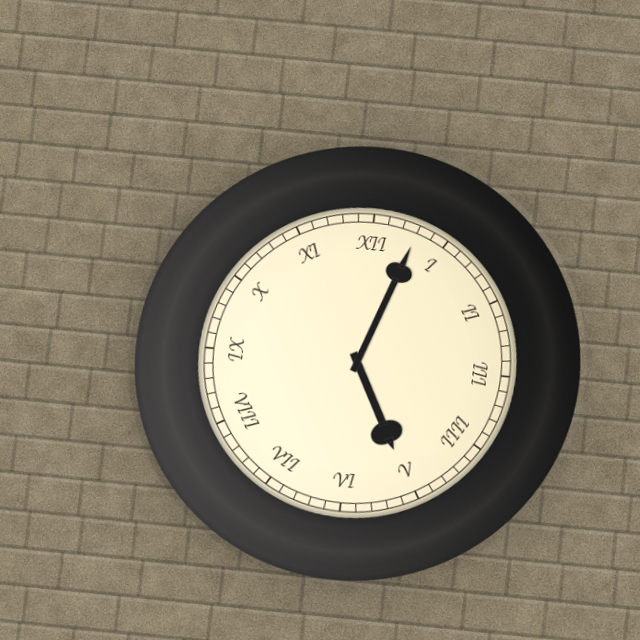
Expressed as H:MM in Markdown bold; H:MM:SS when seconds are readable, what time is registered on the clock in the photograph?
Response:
**5:03**
